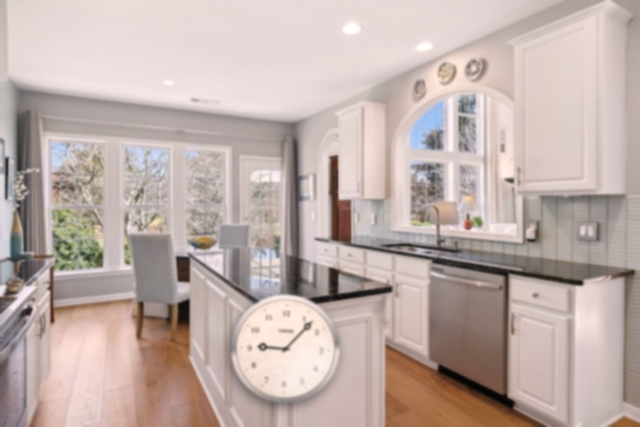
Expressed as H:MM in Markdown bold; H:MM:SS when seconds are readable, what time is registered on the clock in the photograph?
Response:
**9:07**
